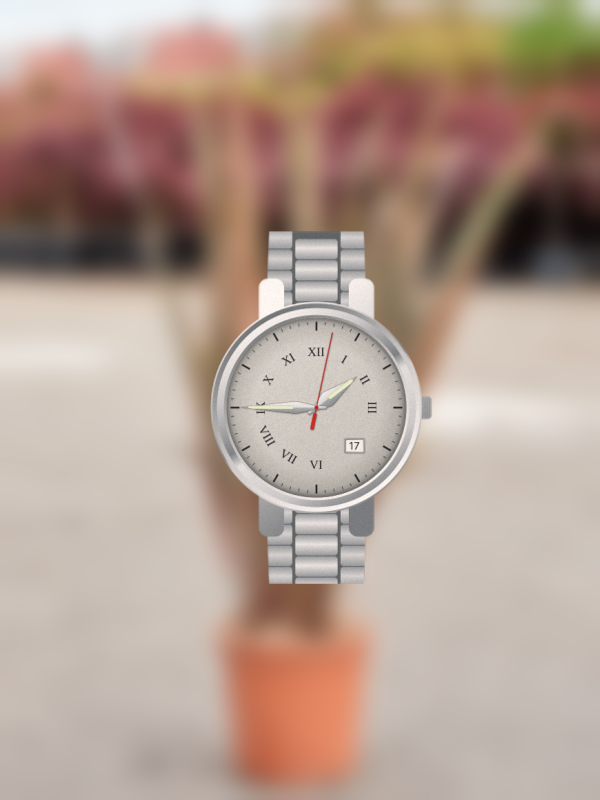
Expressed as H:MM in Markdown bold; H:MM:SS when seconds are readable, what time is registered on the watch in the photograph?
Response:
**1:45:02**
